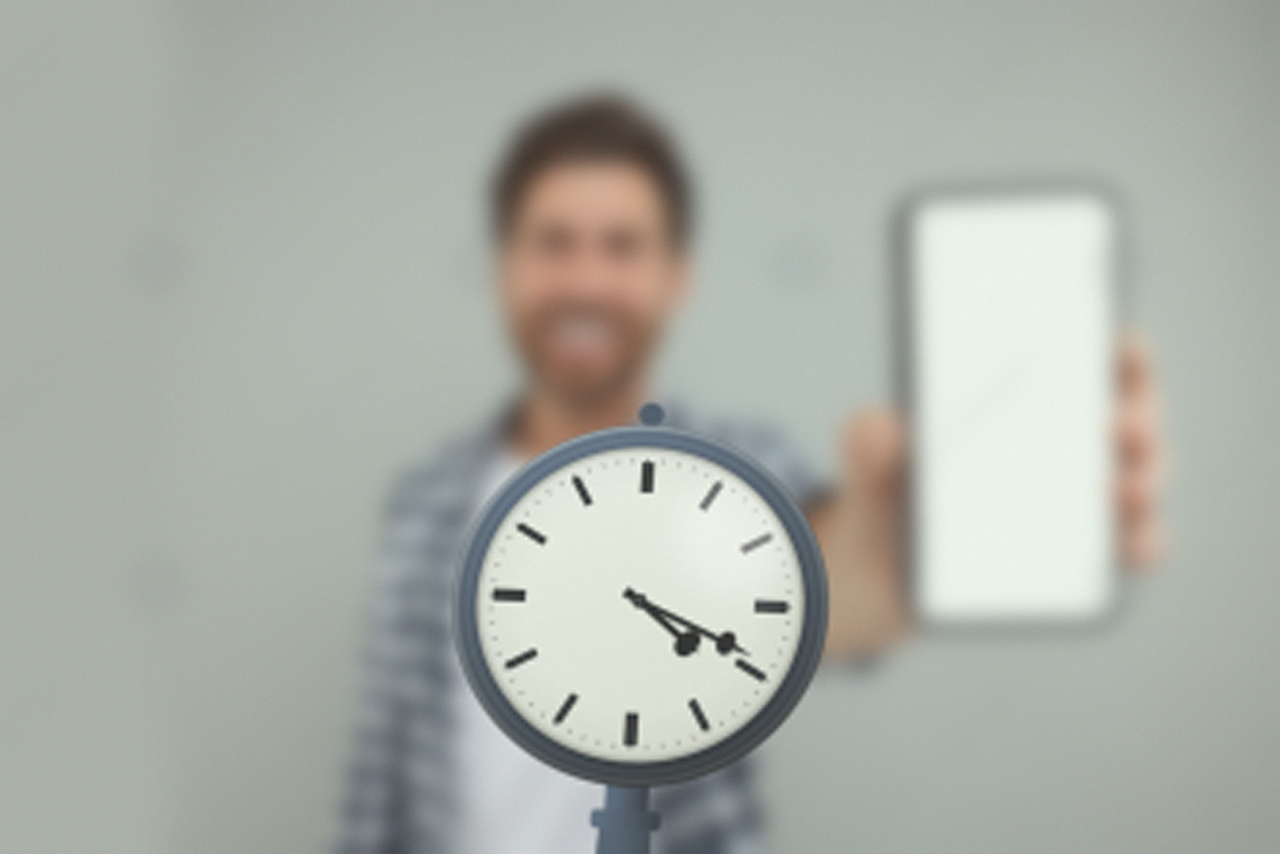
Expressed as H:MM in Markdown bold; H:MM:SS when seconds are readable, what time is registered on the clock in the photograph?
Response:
**4:19**
